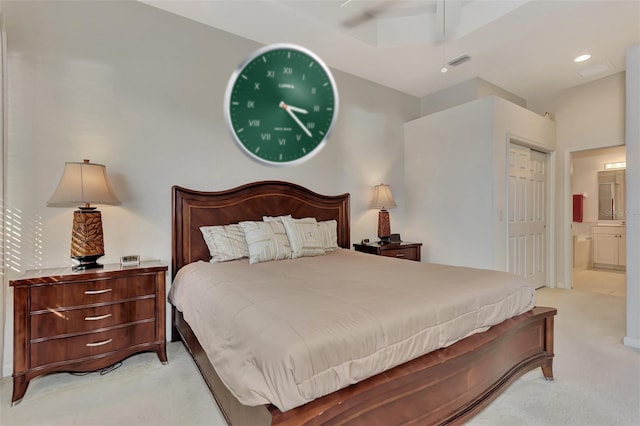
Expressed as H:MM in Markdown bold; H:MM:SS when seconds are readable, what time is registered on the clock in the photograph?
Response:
**3:22**
